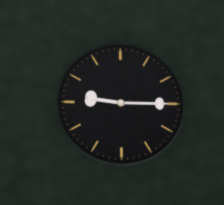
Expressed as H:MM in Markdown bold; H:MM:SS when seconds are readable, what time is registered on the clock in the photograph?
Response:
**9:15**
